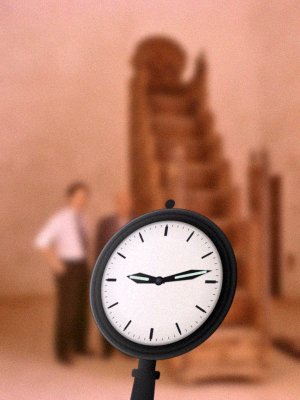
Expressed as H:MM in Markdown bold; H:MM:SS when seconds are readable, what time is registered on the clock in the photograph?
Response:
**9:13**
